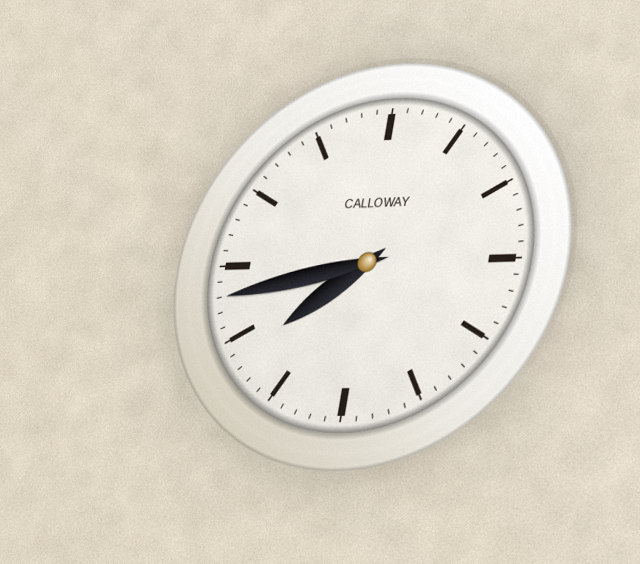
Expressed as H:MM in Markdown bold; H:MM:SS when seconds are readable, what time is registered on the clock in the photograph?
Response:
**7:43**
